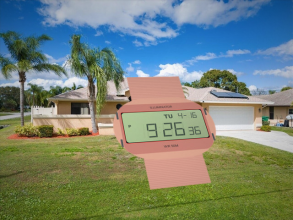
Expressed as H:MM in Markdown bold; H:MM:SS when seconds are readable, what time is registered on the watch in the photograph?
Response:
**9:26:36**
